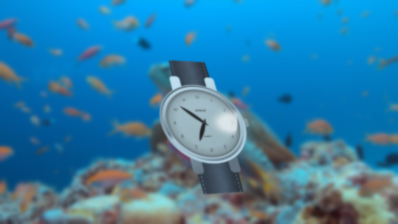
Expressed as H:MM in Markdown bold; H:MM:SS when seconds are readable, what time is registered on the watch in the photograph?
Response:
**6:52**
